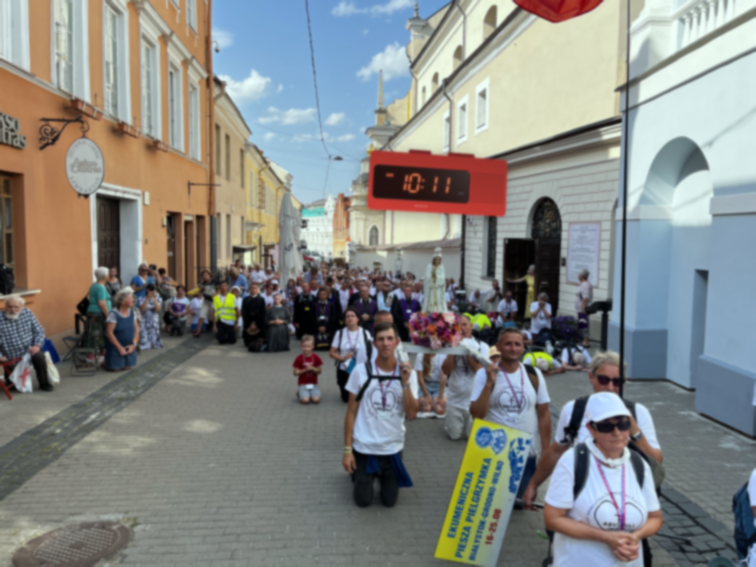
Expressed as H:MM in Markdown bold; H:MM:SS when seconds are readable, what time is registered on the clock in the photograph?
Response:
**10:11**
